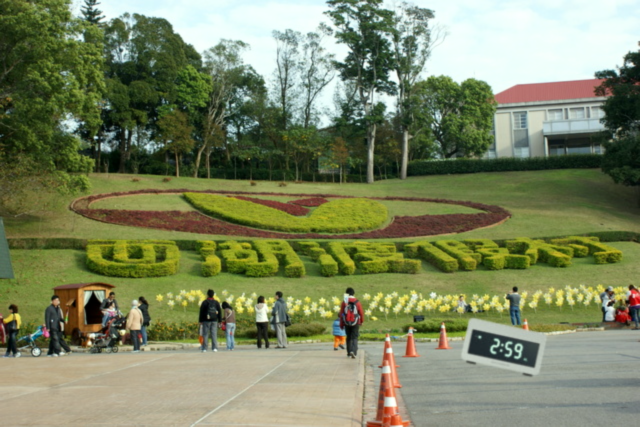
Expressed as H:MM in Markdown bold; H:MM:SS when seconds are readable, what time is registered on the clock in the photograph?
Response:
**2:59**
